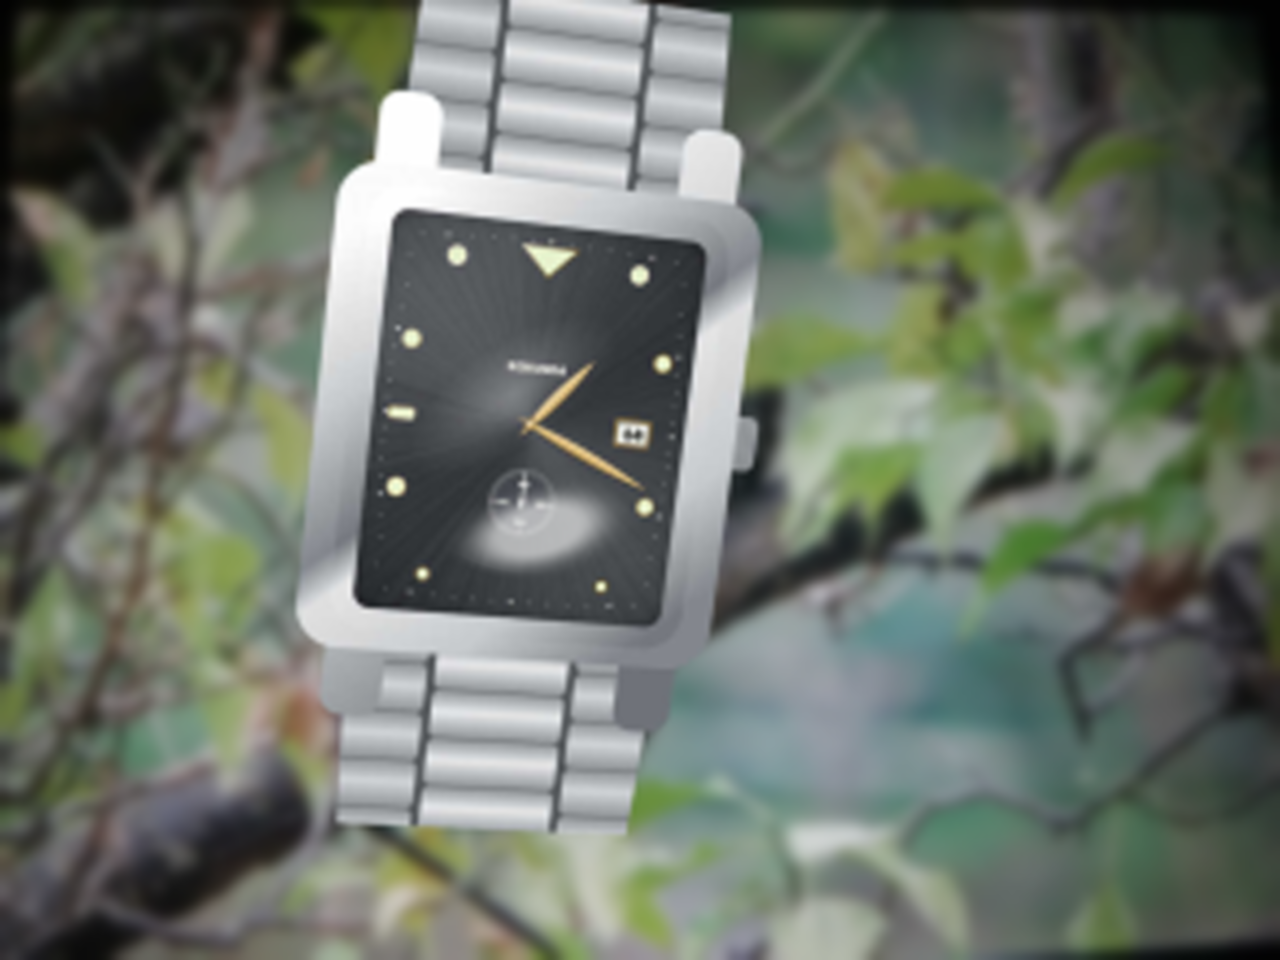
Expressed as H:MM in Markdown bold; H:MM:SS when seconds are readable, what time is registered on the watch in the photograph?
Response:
**1:19**
